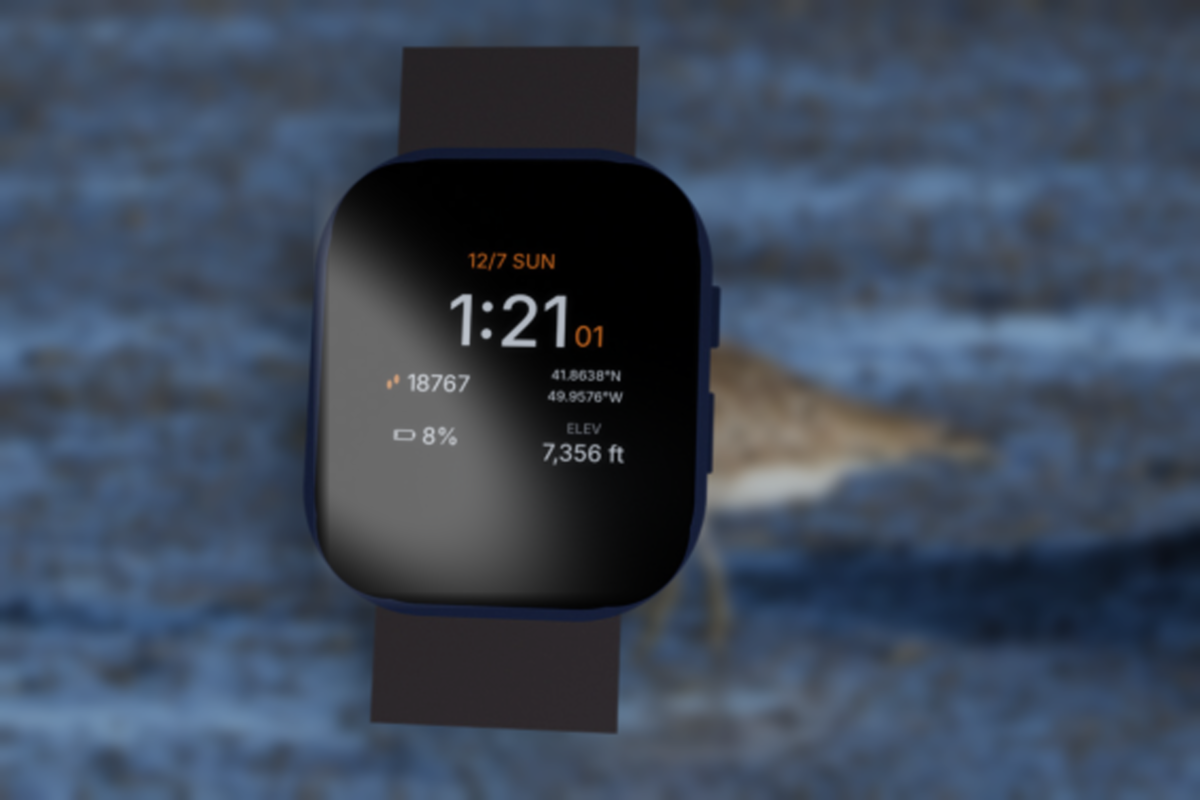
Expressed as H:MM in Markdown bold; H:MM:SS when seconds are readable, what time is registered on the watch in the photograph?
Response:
**1:21:01**
